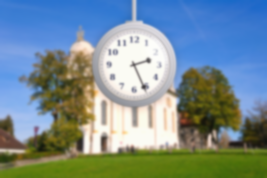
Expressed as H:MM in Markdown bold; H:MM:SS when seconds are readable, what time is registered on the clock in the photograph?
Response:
**2:26**
